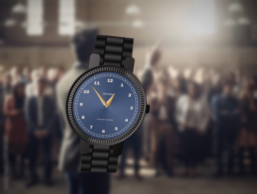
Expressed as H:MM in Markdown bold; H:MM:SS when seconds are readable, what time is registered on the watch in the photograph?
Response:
**12:53**
